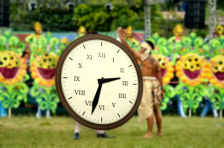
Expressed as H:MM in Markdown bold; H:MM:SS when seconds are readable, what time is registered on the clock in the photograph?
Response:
**2:33**
